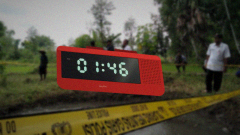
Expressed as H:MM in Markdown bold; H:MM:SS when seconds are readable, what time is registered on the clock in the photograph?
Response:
**1:46**
